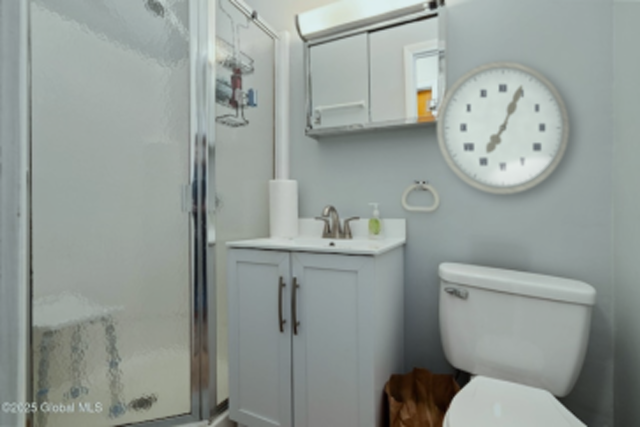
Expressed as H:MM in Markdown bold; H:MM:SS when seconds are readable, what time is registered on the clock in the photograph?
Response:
**7:04**
